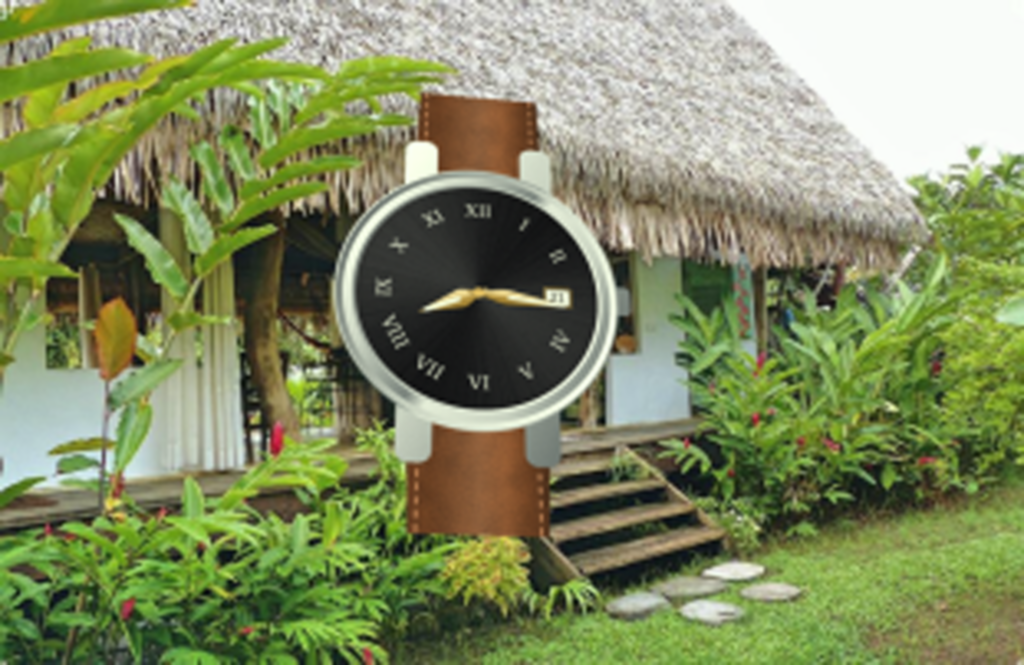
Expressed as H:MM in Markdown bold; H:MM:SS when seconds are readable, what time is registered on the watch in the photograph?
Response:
**8:16**
